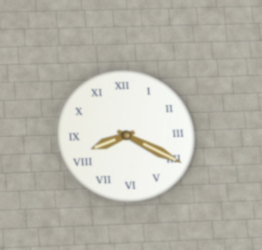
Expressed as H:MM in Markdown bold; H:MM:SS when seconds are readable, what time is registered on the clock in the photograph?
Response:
**8:20**
